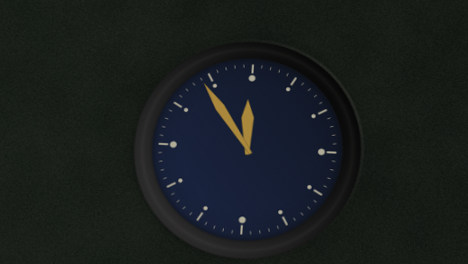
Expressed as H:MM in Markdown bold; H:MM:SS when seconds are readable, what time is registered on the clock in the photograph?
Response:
**11:54**
